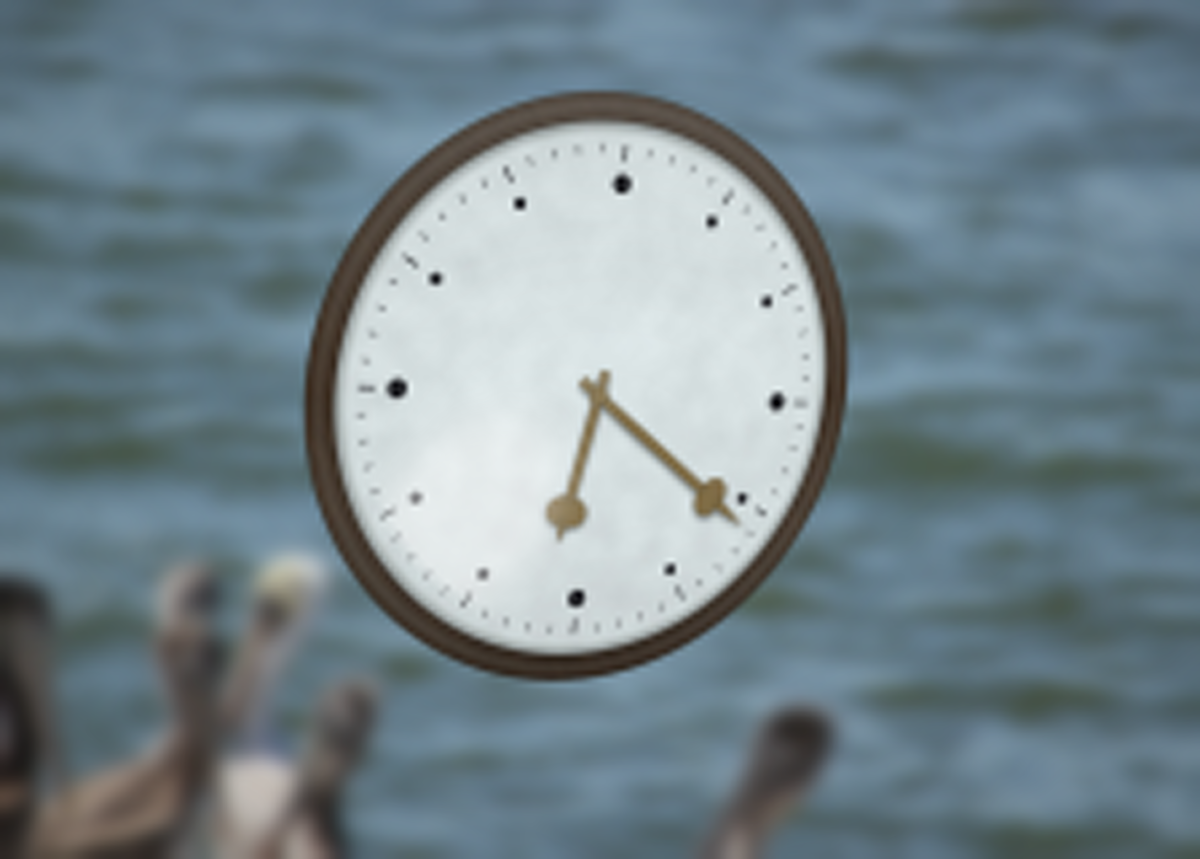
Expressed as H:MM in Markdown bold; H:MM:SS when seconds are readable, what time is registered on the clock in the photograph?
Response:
**6:21**
